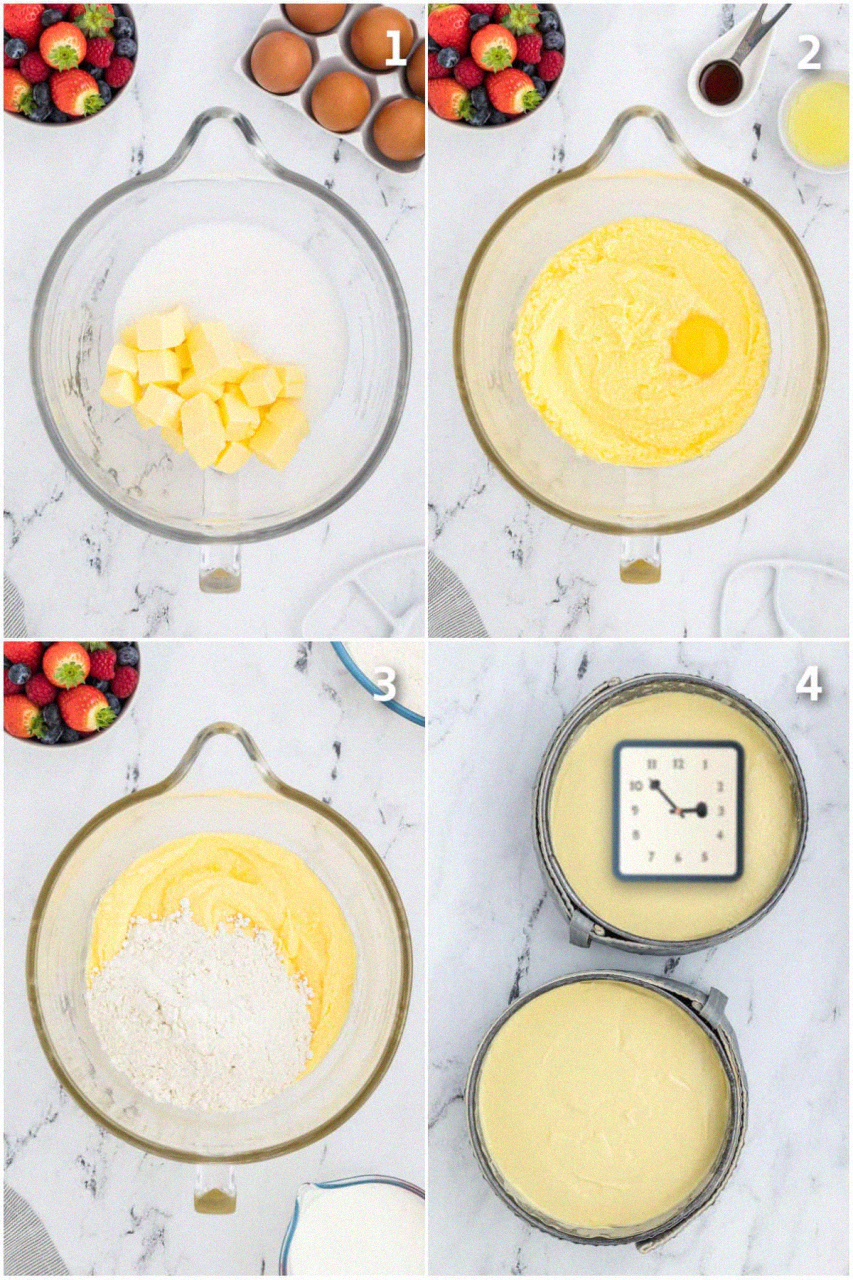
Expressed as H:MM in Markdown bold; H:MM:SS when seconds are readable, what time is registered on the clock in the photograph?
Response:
**2:53**
